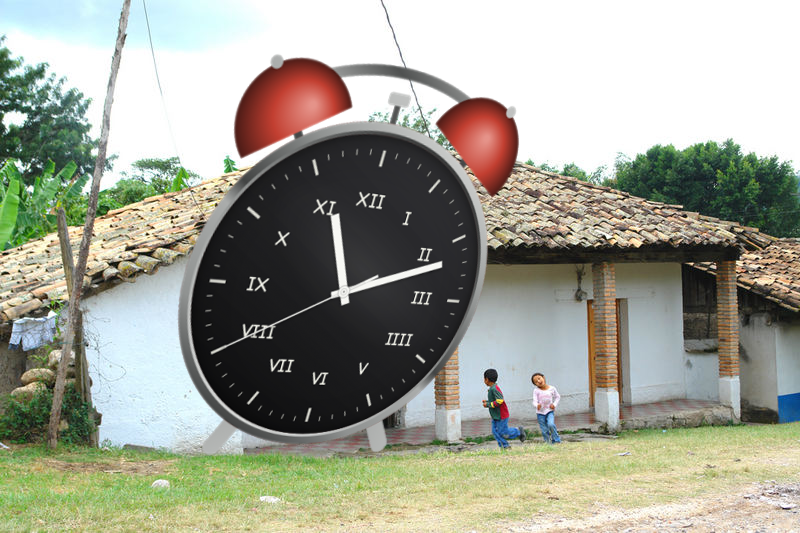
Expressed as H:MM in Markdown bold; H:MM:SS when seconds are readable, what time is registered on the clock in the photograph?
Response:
**11:11:40**
